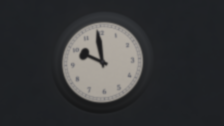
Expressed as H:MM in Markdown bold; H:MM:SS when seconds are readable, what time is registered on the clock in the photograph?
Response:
**9:59**
